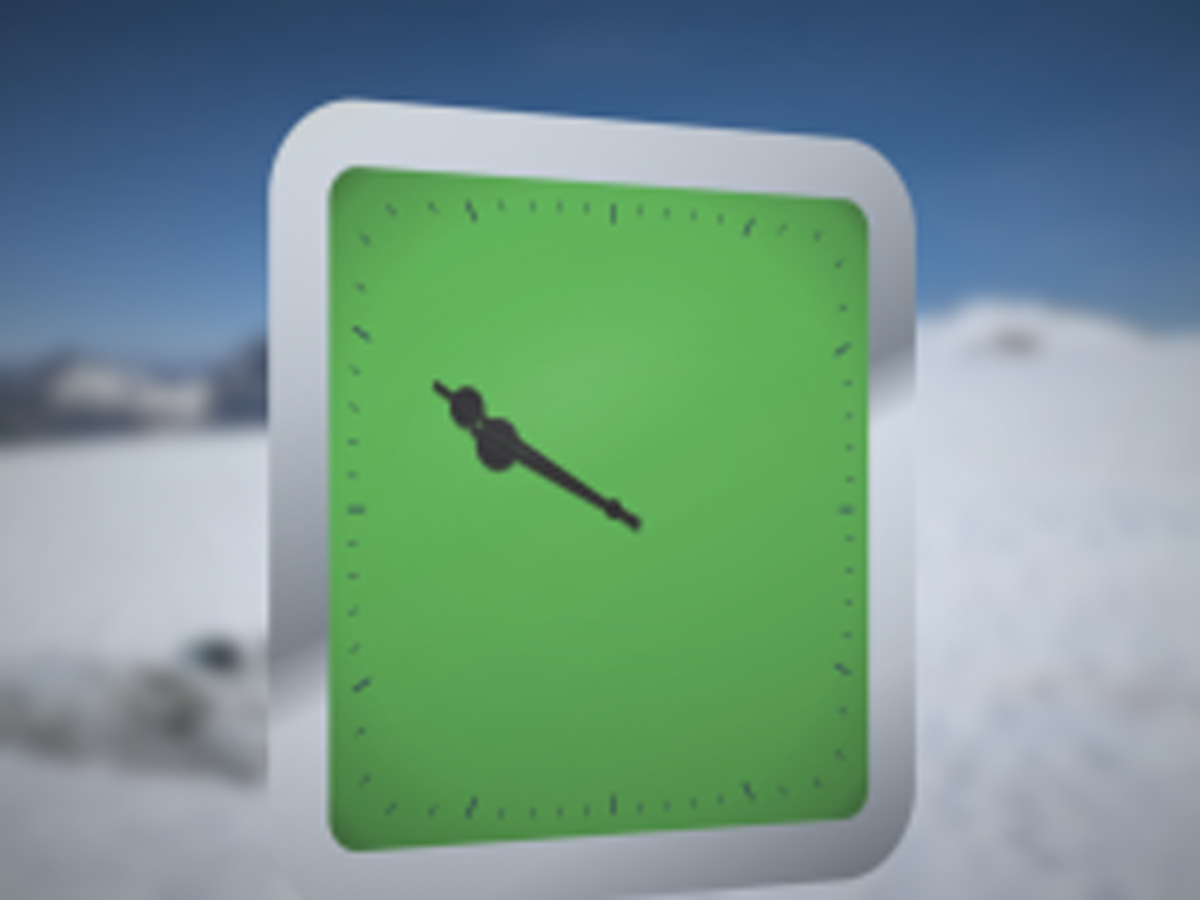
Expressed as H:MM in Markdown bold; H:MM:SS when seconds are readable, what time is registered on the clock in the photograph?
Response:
**9:50**
